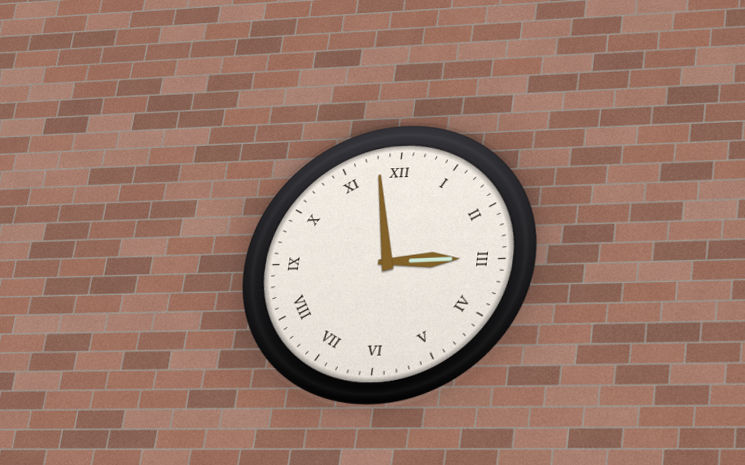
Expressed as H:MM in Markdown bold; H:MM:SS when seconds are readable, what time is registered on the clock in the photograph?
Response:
**2:58**
